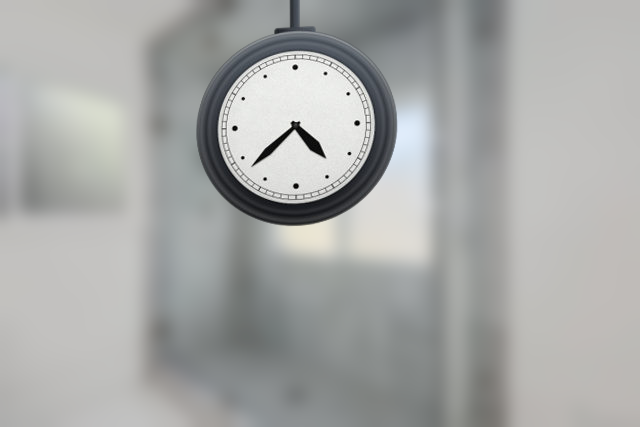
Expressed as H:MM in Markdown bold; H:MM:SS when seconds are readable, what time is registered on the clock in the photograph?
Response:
**4:38**
